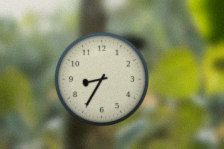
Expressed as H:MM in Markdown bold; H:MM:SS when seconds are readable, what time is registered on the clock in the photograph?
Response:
**8:35**
